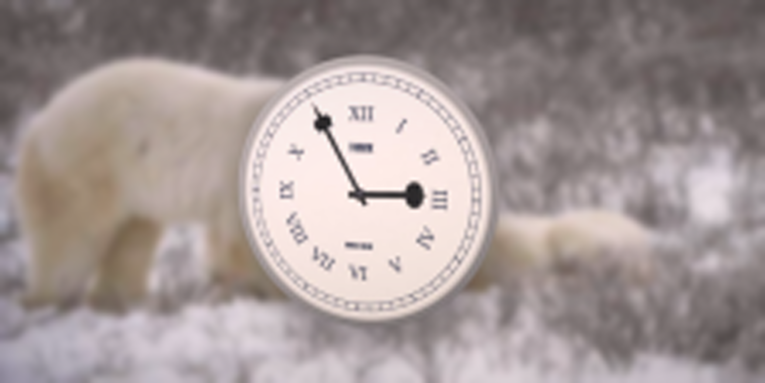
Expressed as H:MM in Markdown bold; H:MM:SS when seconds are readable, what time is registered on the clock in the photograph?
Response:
**2:55**
